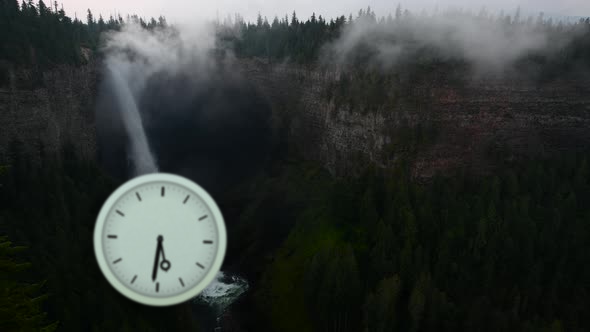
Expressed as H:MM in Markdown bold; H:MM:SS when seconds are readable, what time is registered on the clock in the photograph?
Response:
**5:31**
